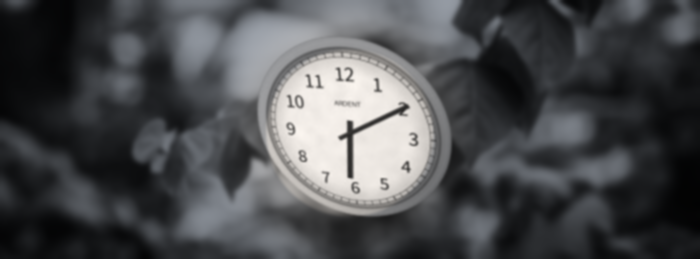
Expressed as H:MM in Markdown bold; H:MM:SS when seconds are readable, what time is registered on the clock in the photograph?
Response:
**6:10**
